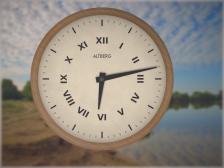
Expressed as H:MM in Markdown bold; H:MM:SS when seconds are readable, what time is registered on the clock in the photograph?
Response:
**6:13**
